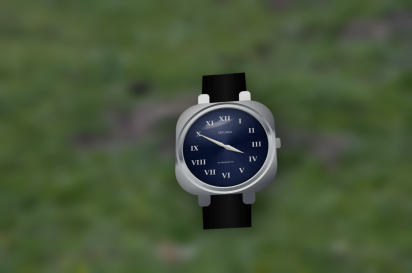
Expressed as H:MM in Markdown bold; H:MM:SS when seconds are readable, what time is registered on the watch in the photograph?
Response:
**3:50**
